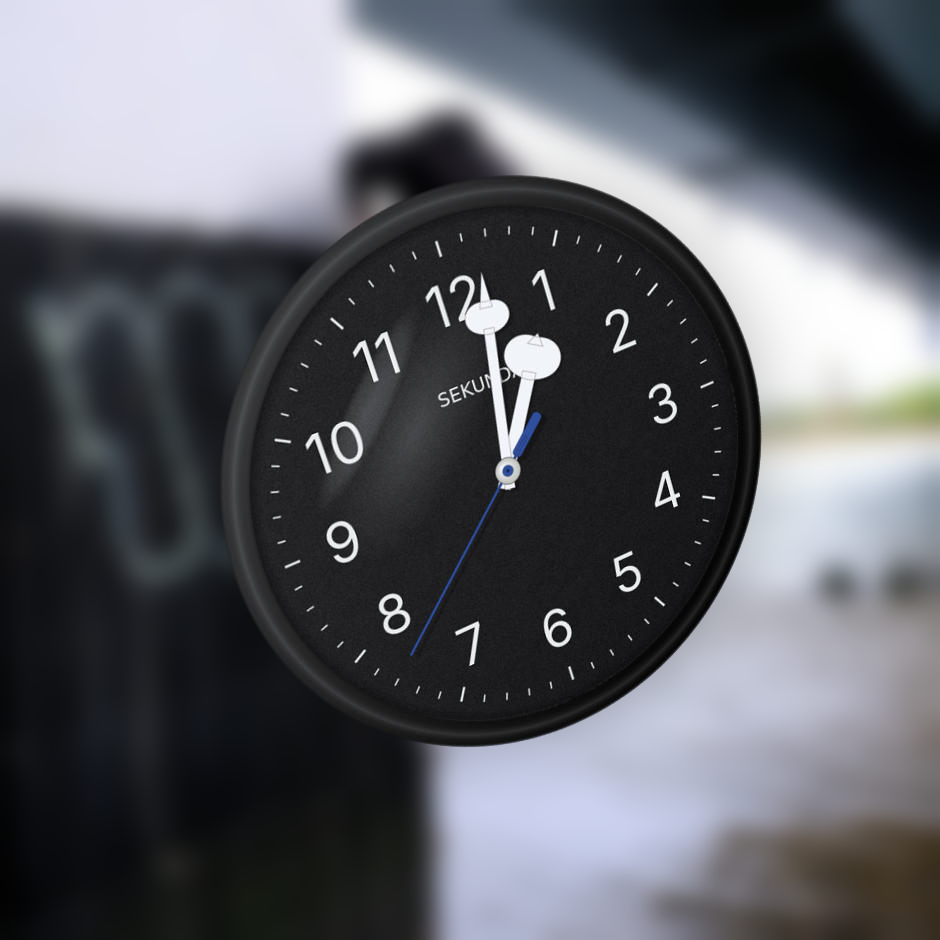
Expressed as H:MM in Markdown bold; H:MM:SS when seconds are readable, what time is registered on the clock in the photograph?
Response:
**1:01:38**
